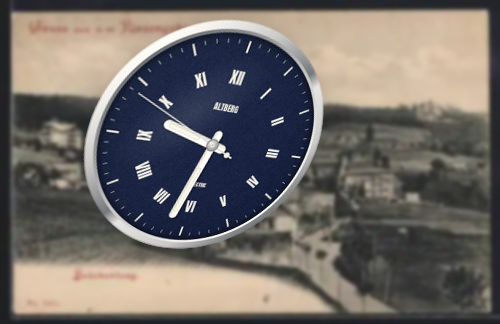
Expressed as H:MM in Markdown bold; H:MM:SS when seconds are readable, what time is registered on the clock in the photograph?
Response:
**9:31:49**
